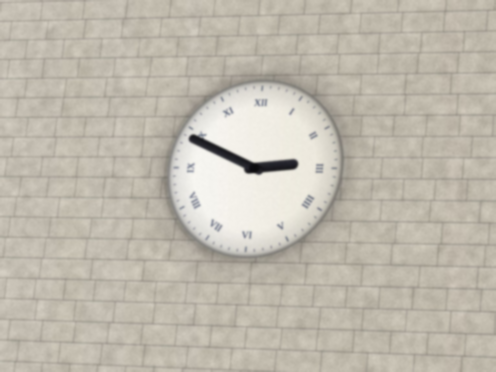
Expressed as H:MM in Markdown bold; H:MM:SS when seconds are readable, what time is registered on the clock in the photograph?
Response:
**2:49**
